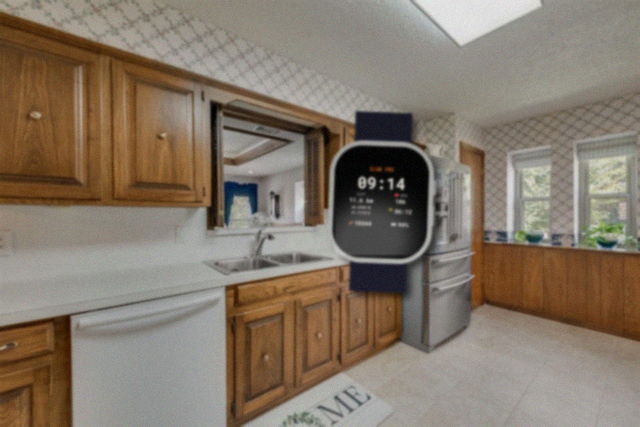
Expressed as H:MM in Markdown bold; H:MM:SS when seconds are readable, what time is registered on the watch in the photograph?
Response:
**9:14**
